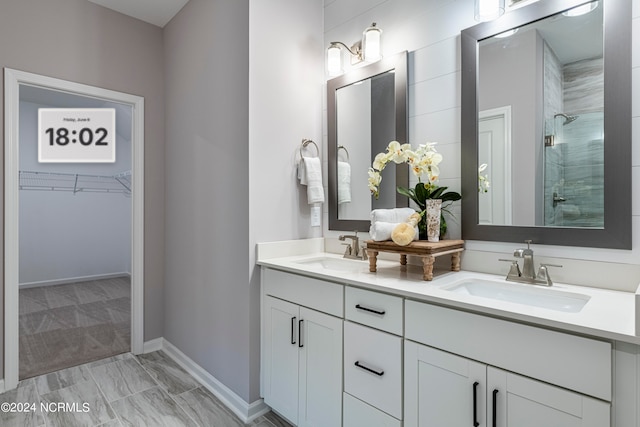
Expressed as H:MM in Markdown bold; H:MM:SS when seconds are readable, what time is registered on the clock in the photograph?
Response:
**18:02**
